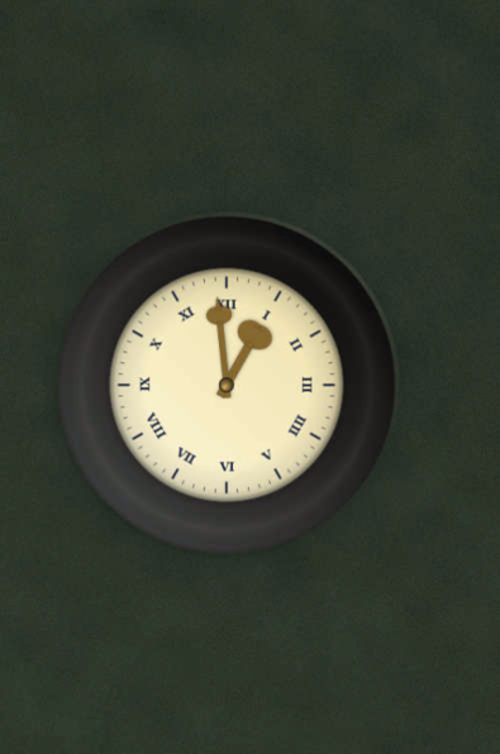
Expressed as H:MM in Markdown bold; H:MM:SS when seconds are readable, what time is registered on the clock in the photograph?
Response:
**12:59**
